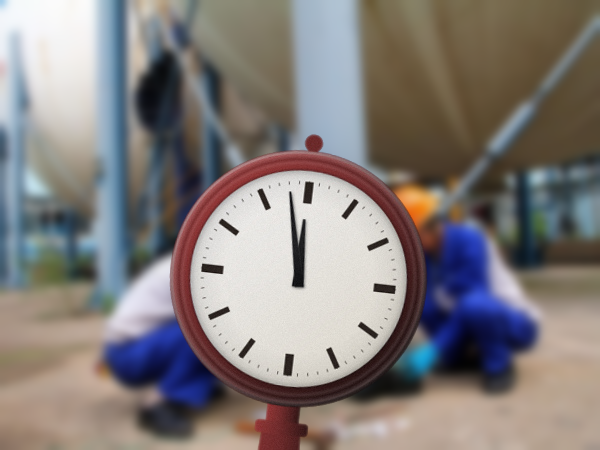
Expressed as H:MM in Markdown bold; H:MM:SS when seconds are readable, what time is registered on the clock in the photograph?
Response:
**11:58**
